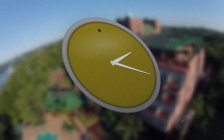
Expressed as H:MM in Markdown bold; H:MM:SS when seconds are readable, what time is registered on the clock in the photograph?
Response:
**2:19**
